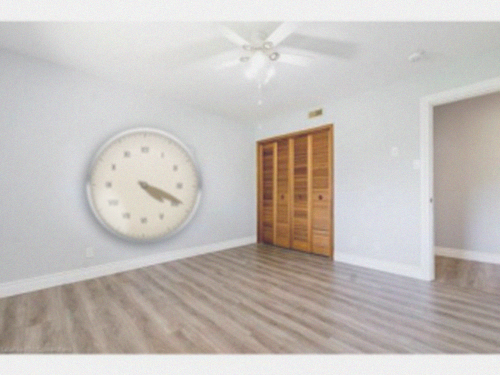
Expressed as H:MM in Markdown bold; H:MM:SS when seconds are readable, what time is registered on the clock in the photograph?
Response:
**4:19**
